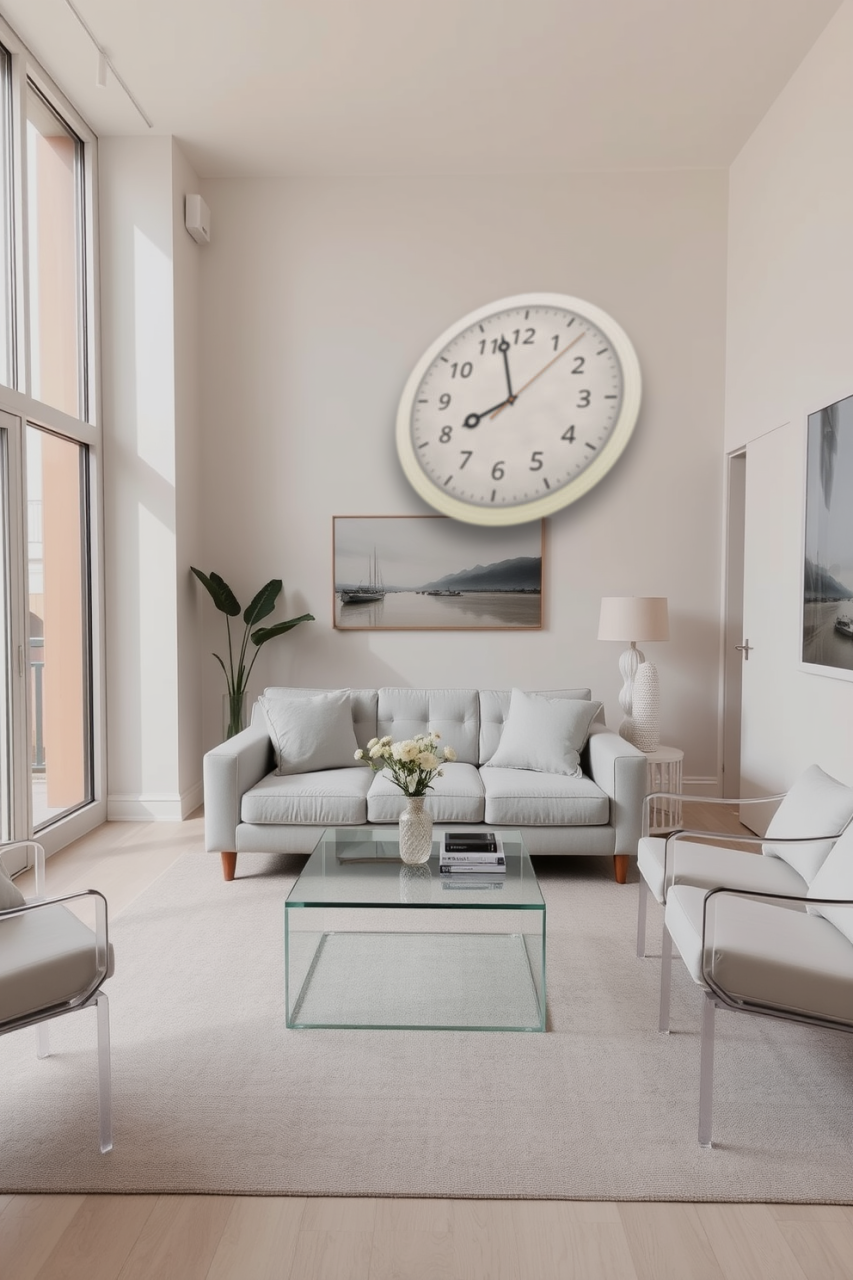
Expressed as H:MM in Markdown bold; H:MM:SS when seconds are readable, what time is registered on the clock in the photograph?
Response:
**7:57:07**
